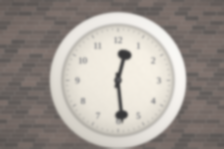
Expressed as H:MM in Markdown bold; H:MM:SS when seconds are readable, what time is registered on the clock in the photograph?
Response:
**12:29**
